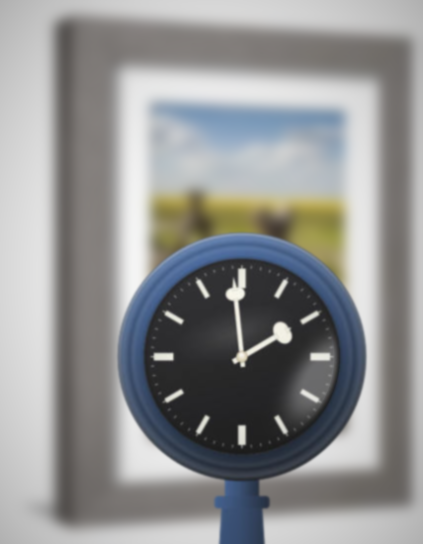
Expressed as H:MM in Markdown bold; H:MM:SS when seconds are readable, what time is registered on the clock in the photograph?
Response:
**1:59**
